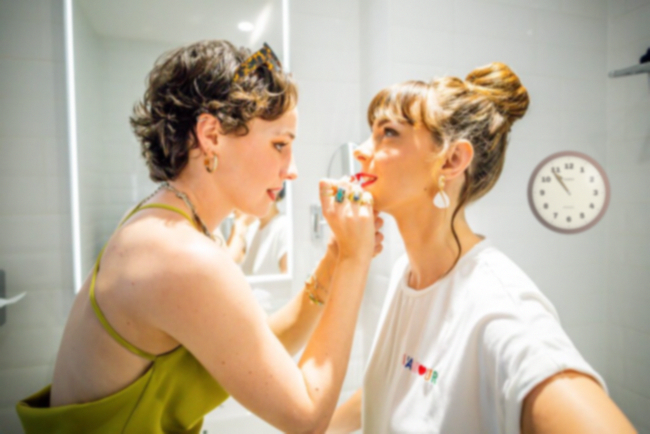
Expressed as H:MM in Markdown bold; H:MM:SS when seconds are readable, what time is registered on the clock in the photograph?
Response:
**10:54**
